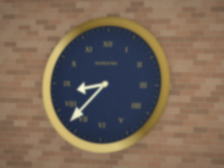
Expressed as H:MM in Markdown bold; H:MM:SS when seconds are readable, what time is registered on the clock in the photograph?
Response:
**8:37**
